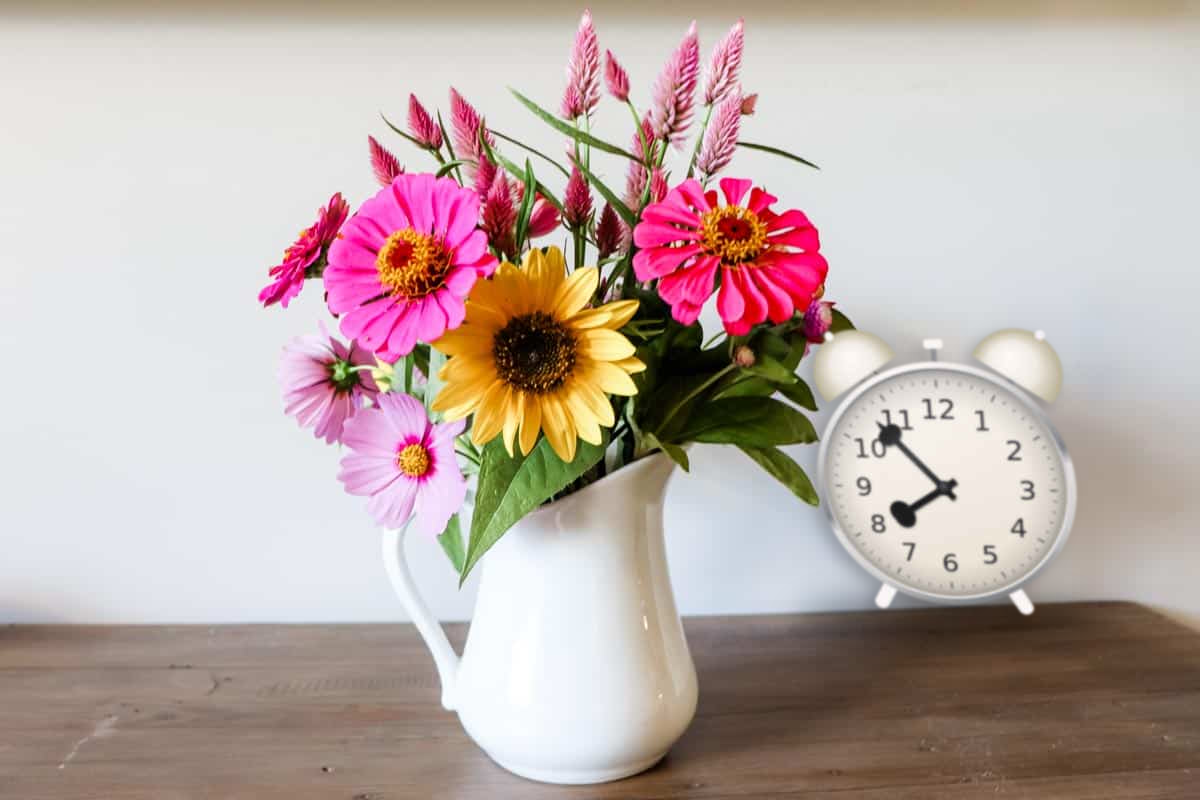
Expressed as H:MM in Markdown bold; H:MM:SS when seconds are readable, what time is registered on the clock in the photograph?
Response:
**7:53**
